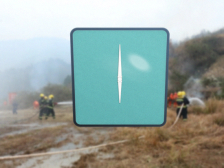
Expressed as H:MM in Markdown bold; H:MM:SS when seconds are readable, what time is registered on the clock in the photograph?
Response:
**6:00**
